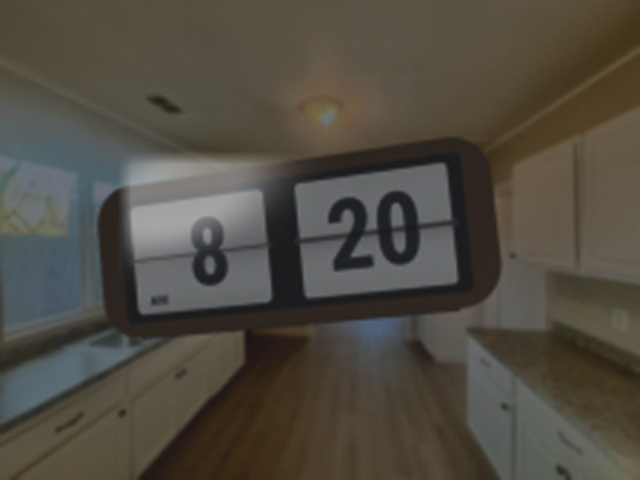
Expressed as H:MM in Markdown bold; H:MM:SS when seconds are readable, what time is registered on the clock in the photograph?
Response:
**8:20**
